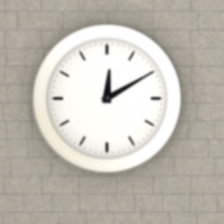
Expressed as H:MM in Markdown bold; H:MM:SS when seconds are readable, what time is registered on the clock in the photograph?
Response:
**12:10**
